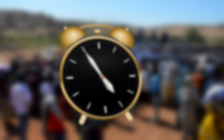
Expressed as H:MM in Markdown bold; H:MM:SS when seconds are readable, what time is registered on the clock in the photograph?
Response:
**4:55**
